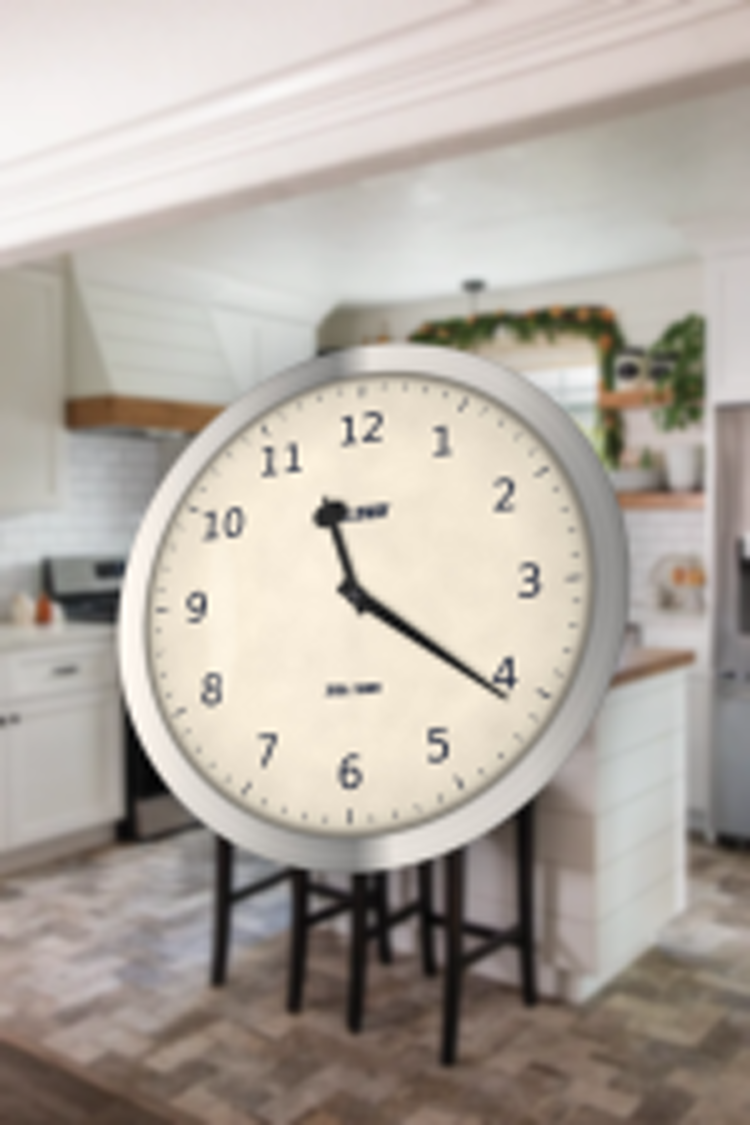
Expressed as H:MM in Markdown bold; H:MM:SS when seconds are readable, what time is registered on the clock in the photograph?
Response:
**11:21**
